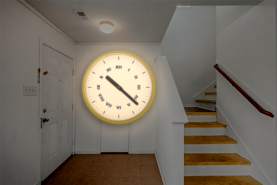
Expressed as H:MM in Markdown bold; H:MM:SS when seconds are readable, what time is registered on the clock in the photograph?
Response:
**10:22**
